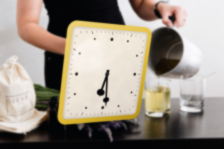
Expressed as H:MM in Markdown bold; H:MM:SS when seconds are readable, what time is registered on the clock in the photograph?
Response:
**6:29**
